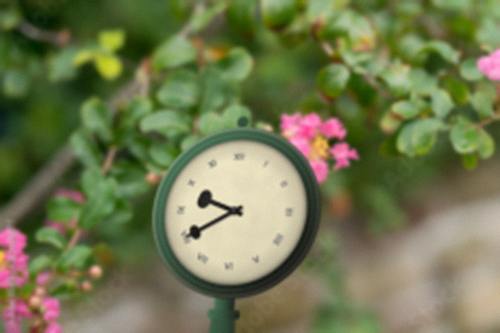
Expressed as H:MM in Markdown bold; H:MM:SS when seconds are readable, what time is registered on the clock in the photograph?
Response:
**9:40**
